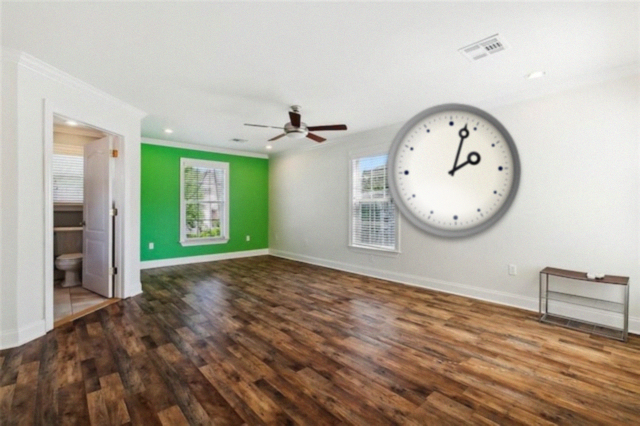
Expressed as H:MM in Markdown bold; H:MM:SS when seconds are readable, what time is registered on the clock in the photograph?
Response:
**2:03**
